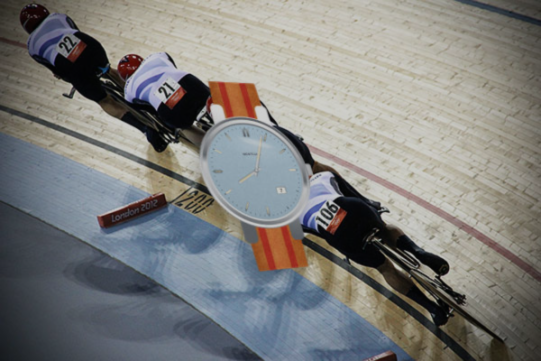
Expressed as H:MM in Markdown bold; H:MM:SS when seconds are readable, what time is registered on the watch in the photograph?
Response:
**8:04**
